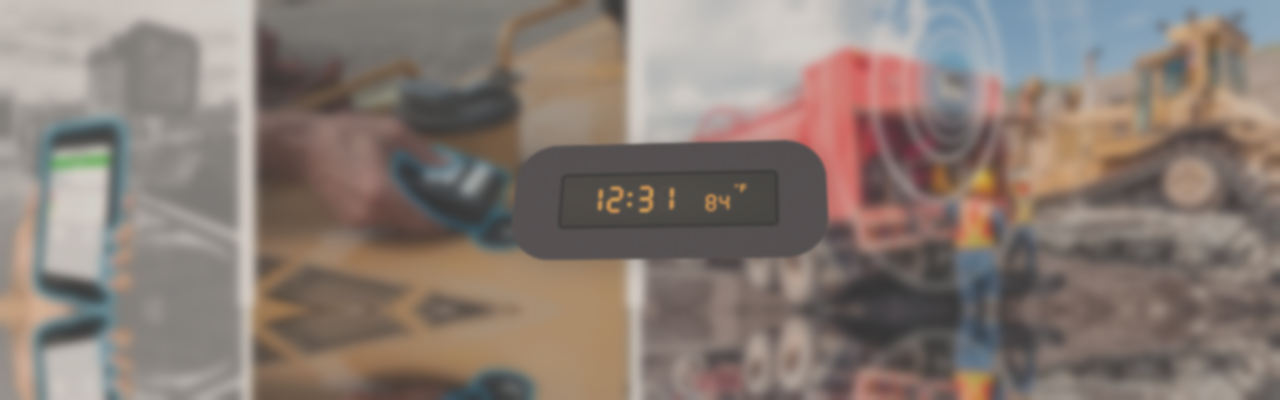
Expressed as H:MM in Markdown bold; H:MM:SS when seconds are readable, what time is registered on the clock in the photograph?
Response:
**12:31**
